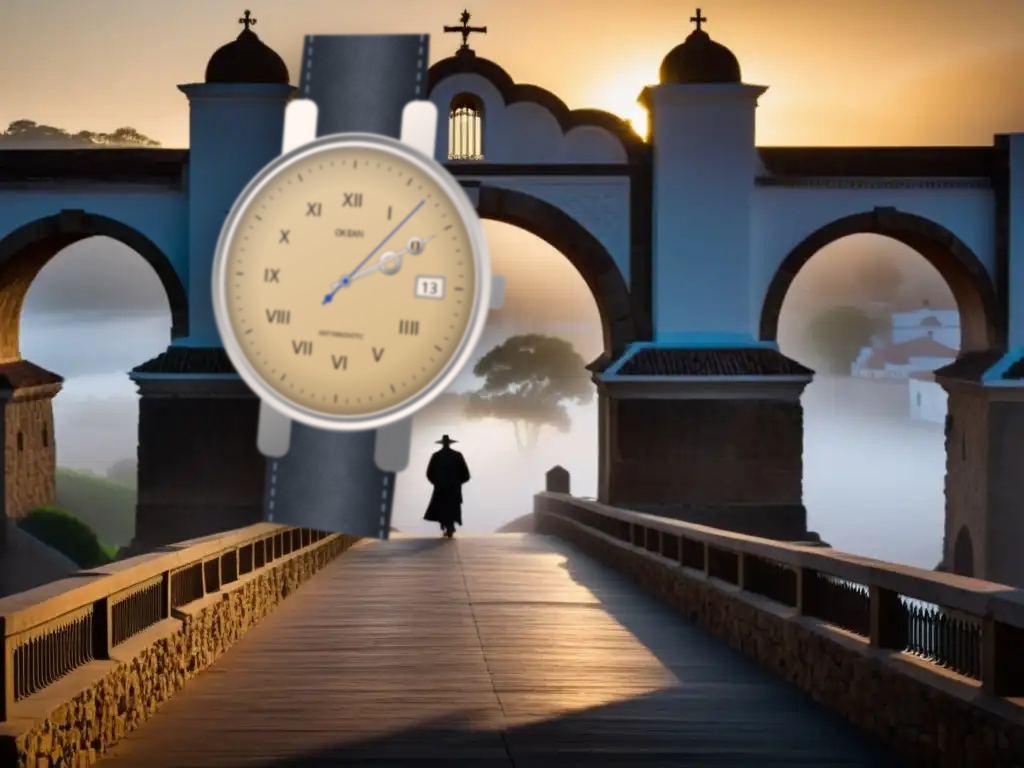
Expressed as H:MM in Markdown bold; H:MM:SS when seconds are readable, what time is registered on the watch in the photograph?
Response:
**2:10:07**
